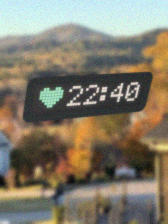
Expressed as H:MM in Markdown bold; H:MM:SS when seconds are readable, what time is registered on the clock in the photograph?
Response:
**22:40**
